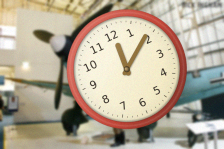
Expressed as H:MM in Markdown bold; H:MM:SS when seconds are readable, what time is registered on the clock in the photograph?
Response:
**12:09**
